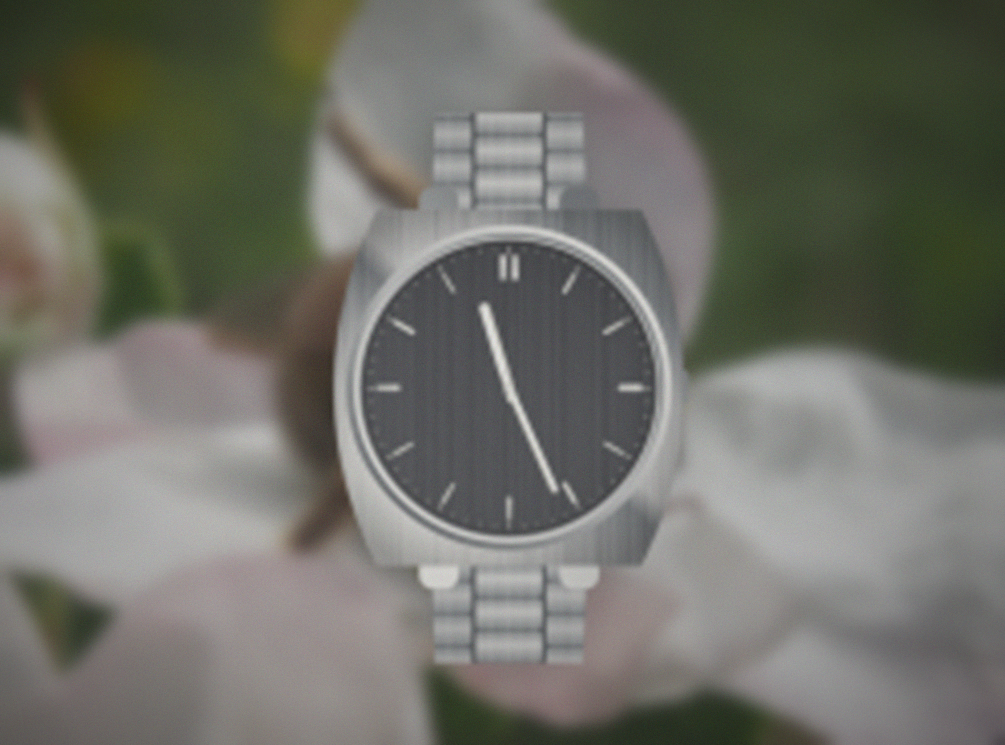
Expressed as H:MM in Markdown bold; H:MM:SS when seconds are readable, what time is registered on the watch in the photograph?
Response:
**11:26**
